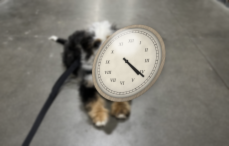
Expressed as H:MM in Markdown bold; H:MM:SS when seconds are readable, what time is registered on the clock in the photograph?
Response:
**4:21**
